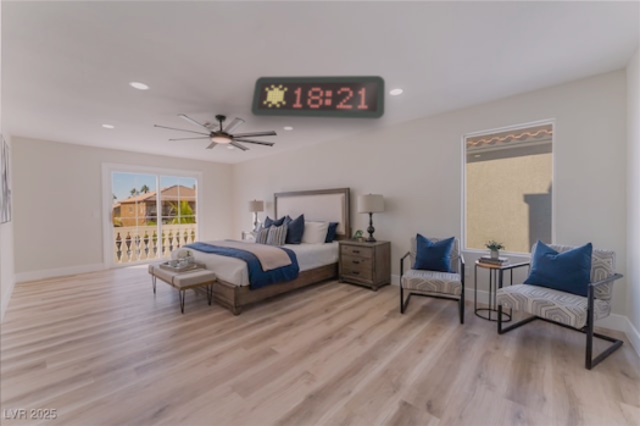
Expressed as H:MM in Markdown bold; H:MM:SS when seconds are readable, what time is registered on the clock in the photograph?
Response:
**18:21**
